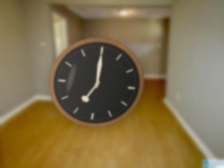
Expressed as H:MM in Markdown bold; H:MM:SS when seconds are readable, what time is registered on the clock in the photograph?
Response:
**7:00**
